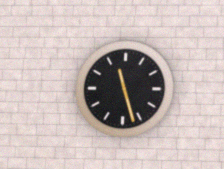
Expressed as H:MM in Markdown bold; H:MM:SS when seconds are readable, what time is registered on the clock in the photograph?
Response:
**11:27**
